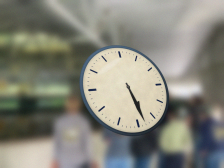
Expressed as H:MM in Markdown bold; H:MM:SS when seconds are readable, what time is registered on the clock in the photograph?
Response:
**5:28**
